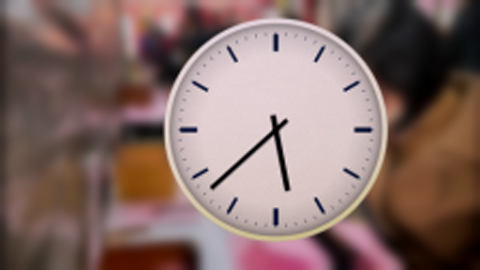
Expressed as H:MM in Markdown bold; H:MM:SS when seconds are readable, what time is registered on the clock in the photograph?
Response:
**5:38**
